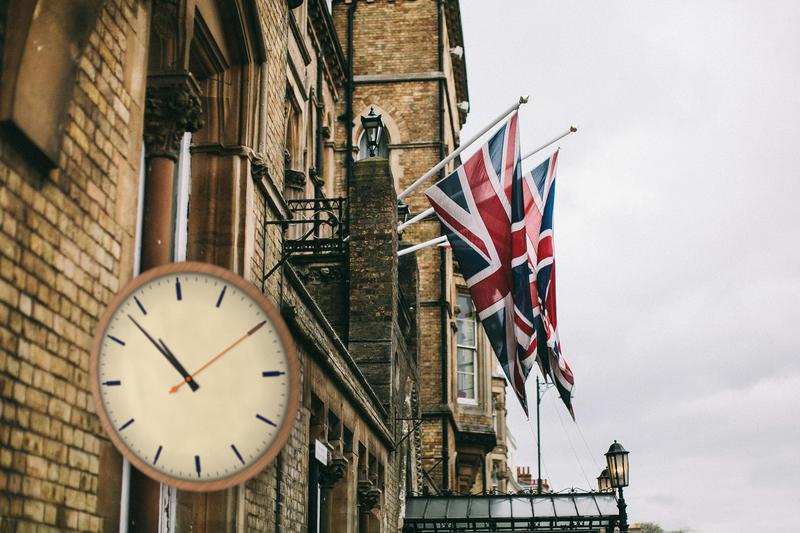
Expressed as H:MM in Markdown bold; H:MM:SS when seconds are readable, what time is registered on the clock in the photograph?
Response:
**10:53:10**
